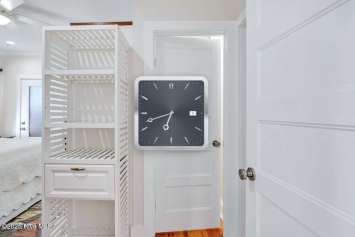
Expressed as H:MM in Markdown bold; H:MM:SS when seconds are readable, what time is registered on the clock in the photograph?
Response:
**6:42**
